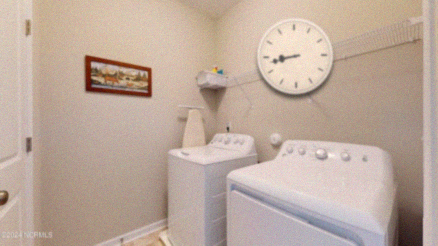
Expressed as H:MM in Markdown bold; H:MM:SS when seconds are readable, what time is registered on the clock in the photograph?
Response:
**8:43**
